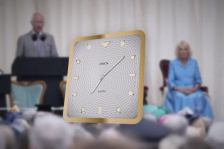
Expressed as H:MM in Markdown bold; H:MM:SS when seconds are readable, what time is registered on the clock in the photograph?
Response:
**7:08**
